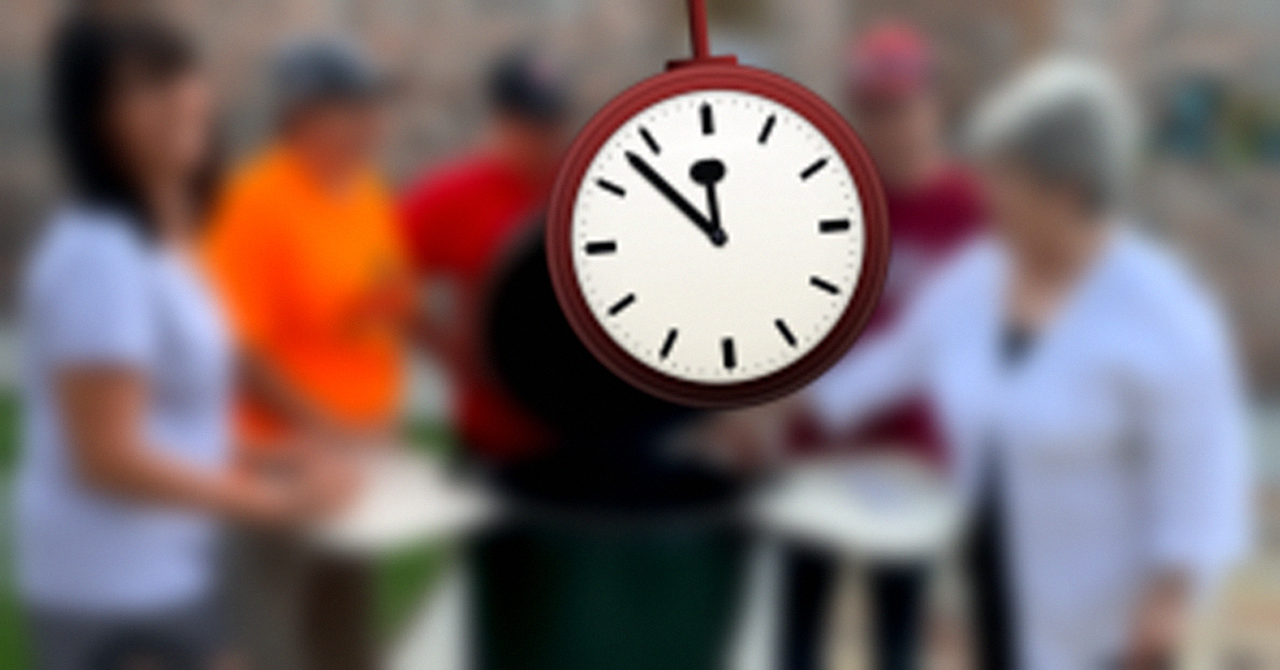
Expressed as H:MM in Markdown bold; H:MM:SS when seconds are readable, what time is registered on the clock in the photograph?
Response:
**11:53**
